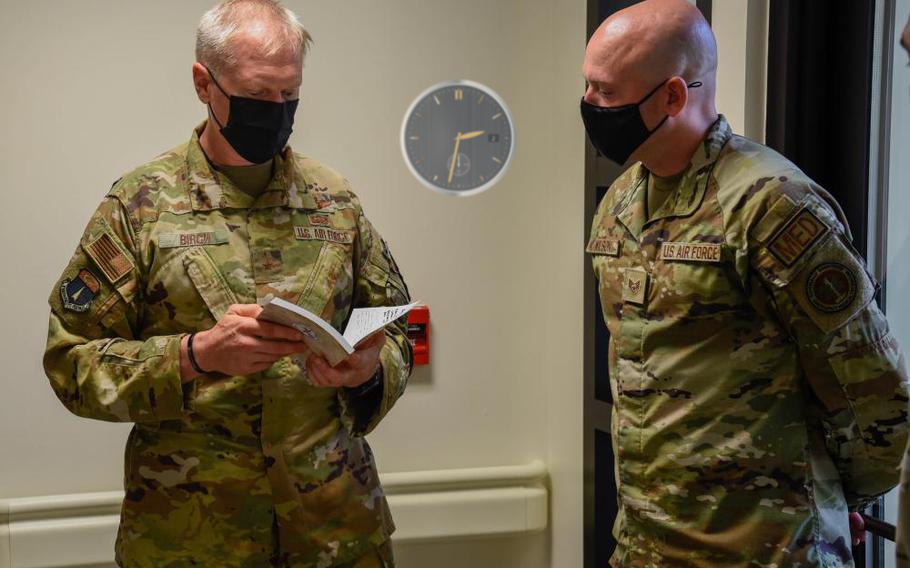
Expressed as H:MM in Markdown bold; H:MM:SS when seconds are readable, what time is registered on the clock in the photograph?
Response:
**2:32**
